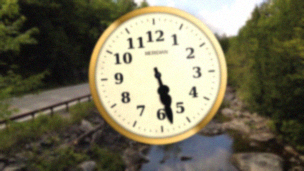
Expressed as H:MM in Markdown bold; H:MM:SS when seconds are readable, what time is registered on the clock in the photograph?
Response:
**5:28**
